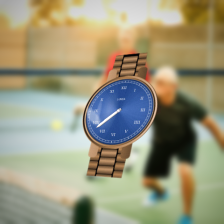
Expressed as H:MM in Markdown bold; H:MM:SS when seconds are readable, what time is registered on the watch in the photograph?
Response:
**7:38**
